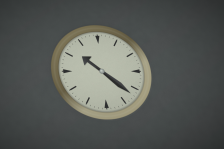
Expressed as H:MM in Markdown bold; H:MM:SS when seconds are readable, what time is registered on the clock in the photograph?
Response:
**10:22**
